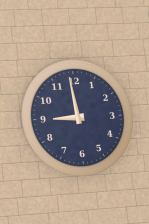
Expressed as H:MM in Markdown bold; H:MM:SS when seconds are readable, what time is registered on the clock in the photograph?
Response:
**8:59**
